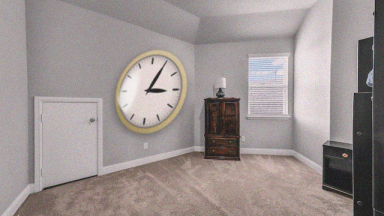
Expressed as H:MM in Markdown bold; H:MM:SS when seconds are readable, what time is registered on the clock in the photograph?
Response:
**3:05**
